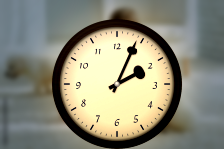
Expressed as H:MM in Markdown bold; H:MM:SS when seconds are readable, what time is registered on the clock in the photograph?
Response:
**2:04**
